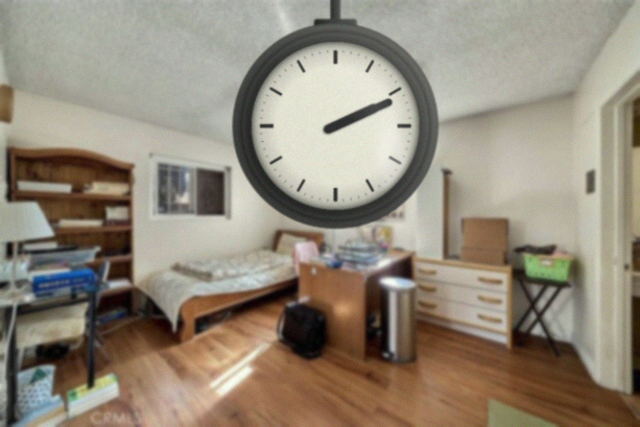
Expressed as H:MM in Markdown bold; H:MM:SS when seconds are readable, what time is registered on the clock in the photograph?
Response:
**2:11**
